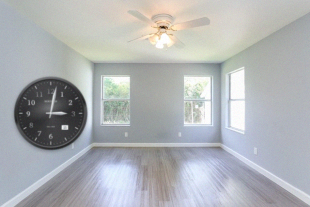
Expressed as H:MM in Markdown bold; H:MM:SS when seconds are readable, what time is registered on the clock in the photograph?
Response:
**3:02**
